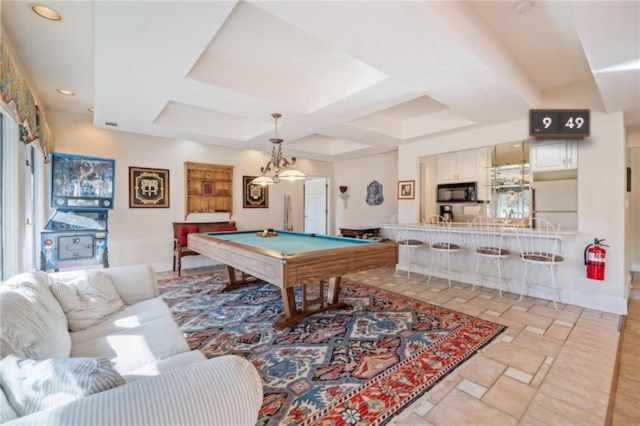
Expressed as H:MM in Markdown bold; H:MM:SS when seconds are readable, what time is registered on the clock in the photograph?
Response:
**9:49**
